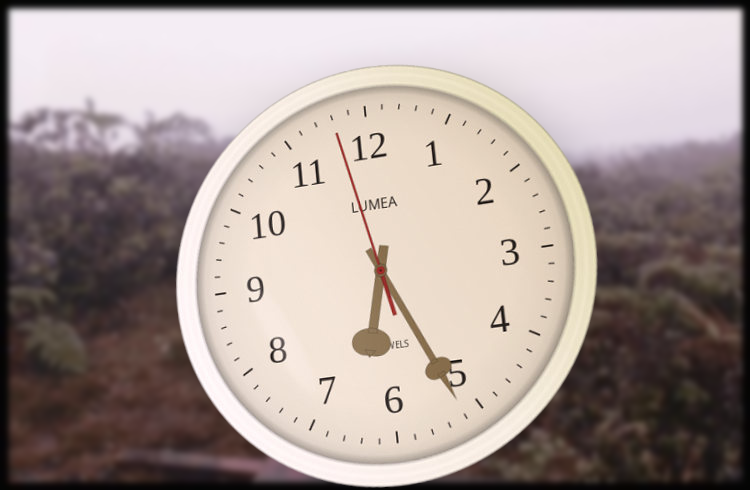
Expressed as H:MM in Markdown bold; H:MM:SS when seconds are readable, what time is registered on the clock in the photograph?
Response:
**6:25:58**
